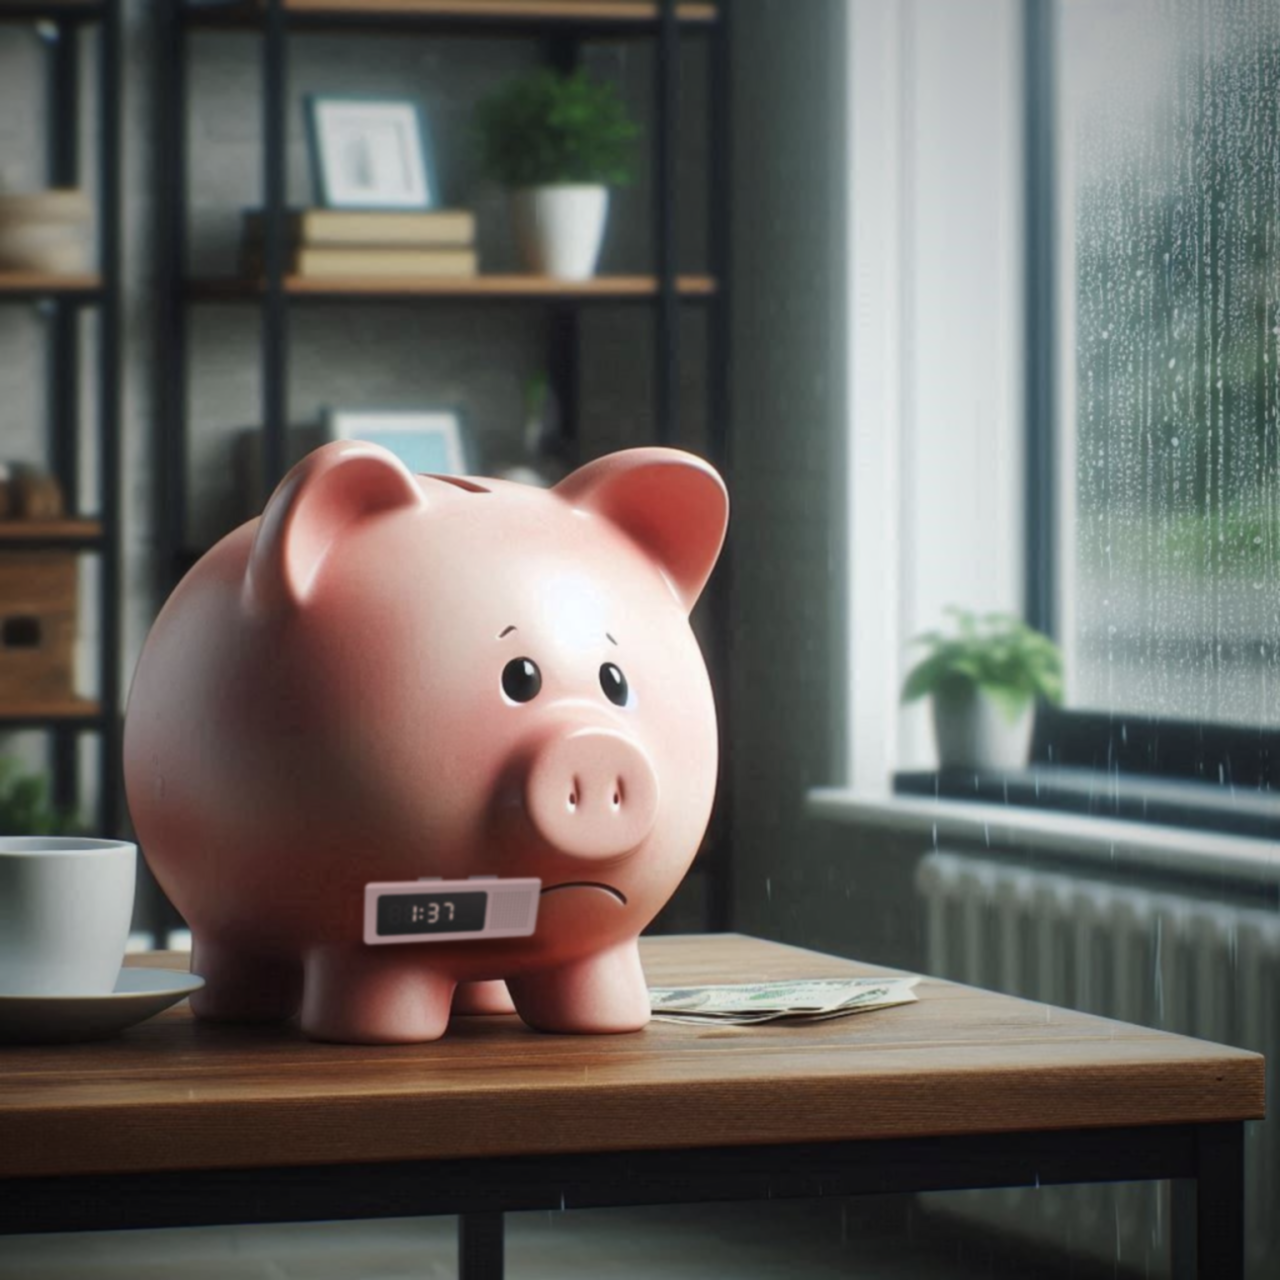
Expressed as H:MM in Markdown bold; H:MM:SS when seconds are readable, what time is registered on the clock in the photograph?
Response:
**1:37**
